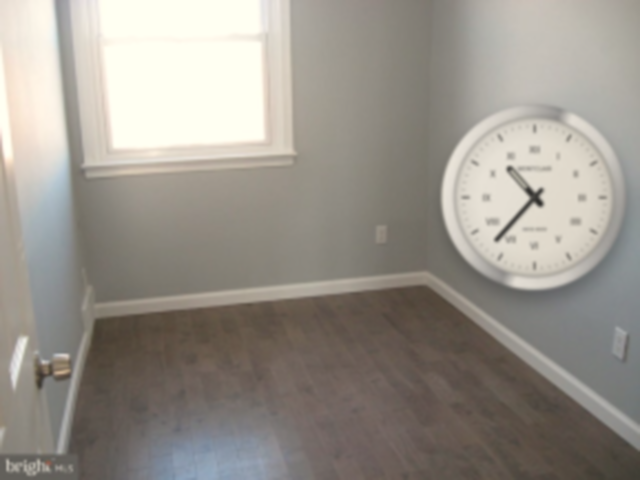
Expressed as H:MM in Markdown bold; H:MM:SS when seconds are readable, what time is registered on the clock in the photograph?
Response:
**10:37**
